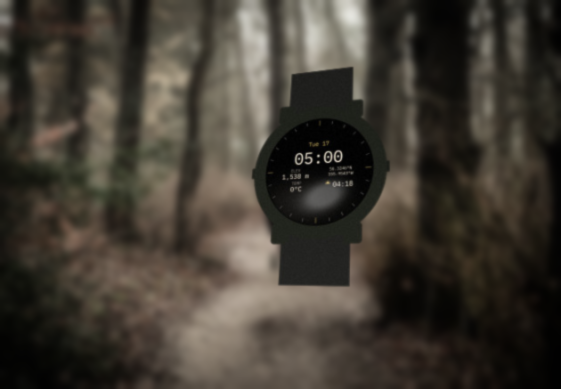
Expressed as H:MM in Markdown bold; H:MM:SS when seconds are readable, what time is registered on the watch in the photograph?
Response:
**5:00**
